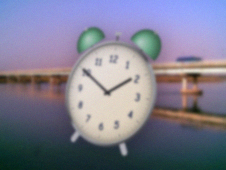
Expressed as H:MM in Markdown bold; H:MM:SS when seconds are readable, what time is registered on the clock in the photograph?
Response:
**1:50**
